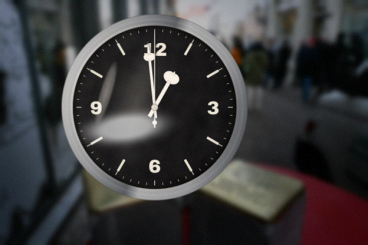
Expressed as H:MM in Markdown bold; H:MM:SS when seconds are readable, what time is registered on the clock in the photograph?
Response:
**12:59:00**
